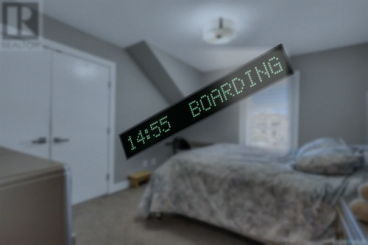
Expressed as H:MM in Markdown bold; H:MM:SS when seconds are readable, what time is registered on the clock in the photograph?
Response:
**14:55**
